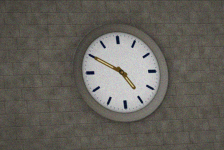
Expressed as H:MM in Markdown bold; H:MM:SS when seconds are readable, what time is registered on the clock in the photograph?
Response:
**4:50**
